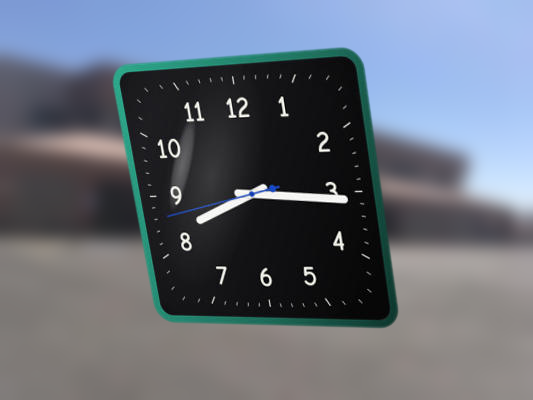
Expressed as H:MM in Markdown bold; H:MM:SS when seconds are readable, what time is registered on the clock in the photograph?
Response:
**8:15:43**
